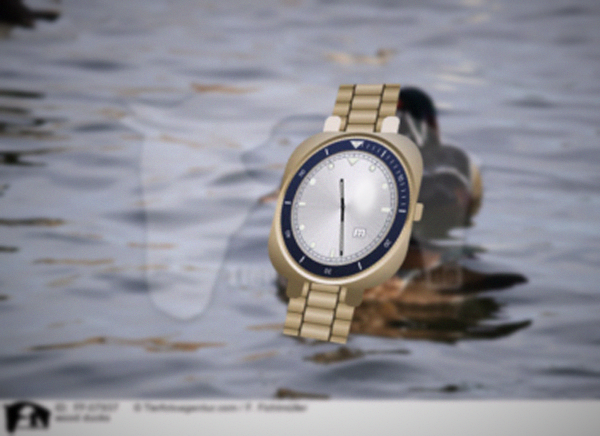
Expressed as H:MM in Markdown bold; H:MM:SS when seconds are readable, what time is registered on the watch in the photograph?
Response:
**11:28**
